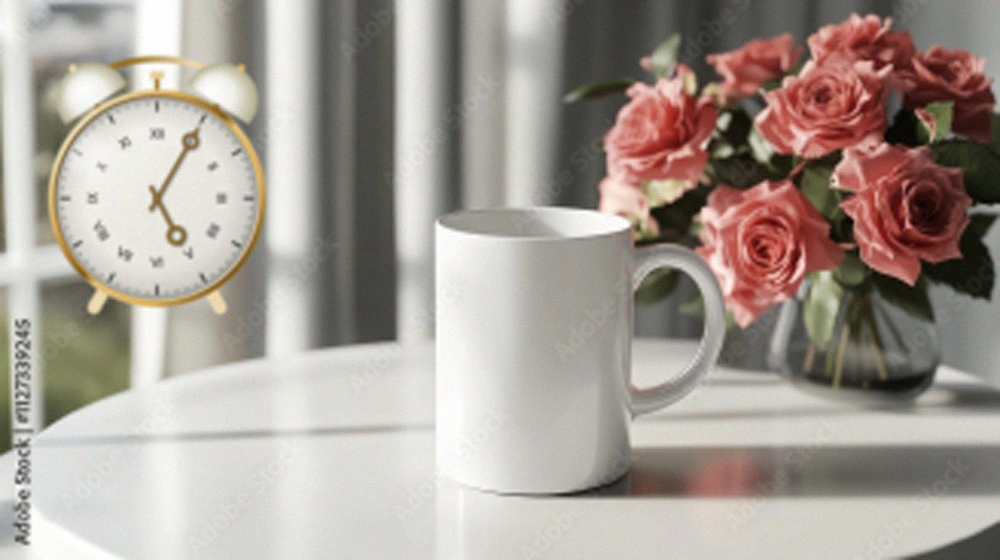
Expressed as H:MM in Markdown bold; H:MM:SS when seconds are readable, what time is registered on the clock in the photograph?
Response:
**5:05**
